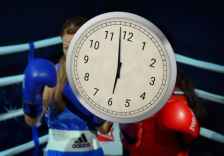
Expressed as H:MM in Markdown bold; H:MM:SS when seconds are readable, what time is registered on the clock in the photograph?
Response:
**5:58**
